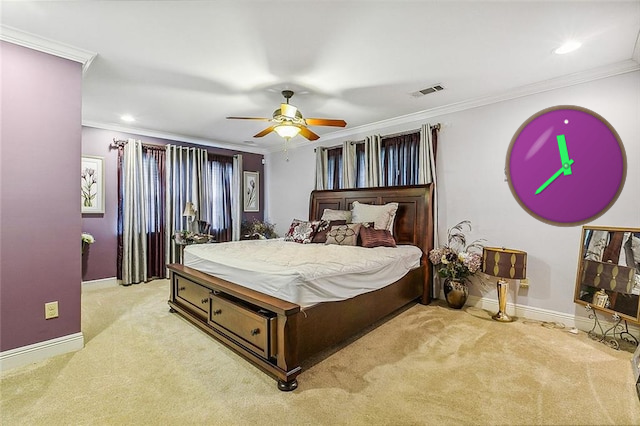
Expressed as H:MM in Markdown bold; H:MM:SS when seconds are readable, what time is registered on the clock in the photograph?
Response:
**11:38**
